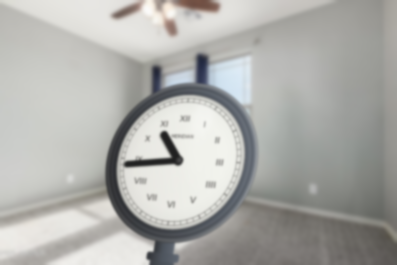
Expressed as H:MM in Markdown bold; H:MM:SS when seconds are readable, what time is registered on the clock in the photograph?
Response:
**10:44**
